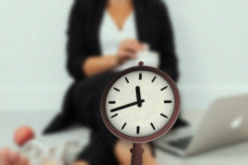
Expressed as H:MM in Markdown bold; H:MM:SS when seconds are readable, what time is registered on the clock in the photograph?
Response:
**11:42**
